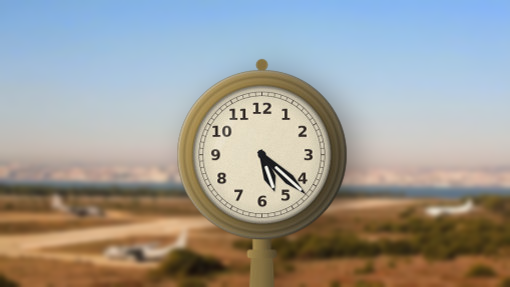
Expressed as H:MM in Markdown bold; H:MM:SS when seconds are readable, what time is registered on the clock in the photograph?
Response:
**5:22**
